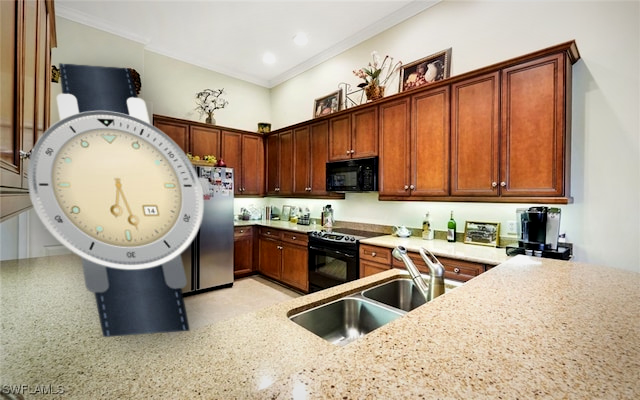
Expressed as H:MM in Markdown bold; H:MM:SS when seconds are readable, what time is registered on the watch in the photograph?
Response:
**6:28**
